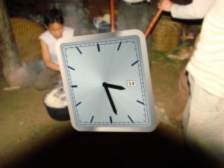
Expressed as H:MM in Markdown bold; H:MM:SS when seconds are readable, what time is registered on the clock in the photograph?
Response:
**3:28**
